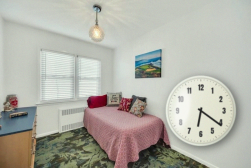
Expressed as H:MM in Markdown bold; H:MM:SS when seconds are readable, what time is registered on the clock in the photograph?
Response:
**6:21**
